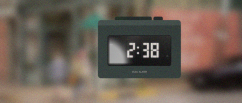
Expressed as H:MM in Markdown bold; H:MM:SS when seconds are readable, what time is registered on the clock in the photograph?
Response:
**2:38**
